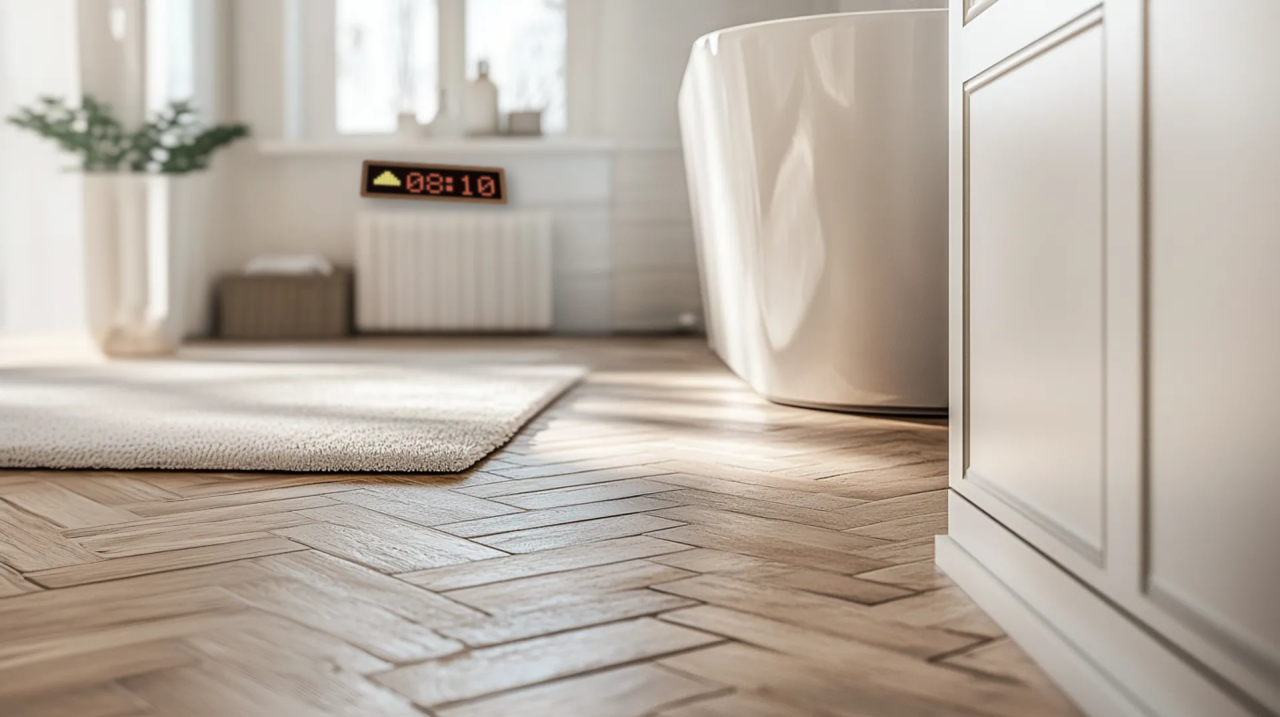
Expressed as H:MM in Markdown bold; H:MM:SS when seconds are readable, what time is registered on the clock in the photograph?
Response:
**8:10**
